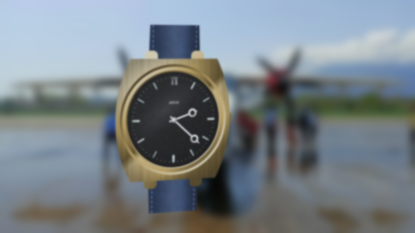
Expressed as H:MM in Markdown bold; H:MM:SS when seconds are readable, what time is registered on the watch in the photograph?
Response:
**2:22**
